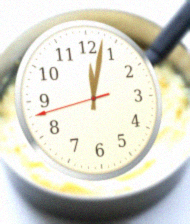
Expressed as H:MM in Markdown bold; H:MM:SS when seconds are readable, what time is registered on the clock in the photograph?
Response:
**12:02:43**
